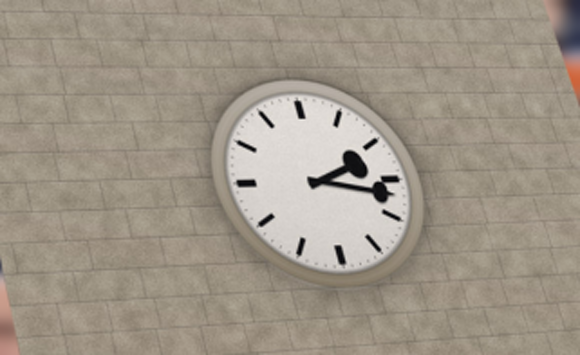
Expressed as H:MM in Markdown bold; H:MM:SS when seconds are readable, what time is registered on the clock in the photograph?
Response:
**2:17**
